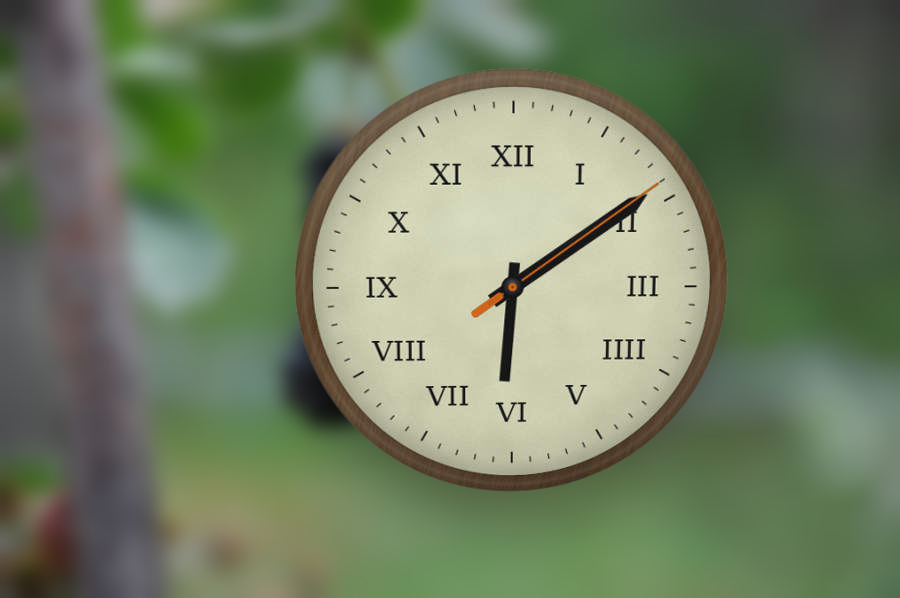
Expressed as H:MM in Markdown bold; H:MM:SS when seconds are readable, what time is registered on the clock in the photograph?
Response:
**6:09:09**
